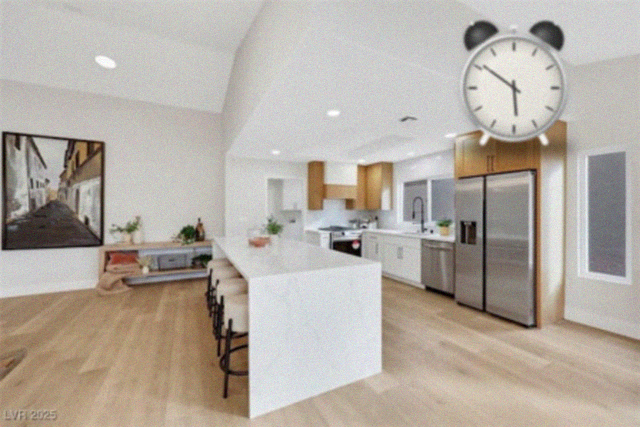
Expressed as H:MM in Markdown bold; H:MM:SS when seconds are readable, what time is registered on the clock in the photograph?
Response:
**5:51**
